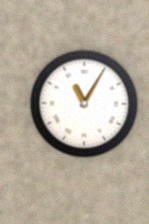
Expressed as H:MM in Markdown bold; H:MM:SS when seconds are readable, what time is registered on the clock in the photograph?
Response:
**11:05**
